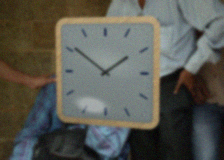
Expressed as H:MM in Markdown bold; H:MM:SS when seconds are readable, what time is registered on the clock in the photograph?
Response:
**1:51**
